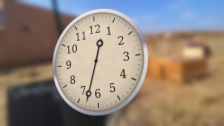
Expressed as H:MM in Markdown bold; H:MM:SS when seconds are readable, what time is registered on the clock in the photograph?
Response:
**12:33**
